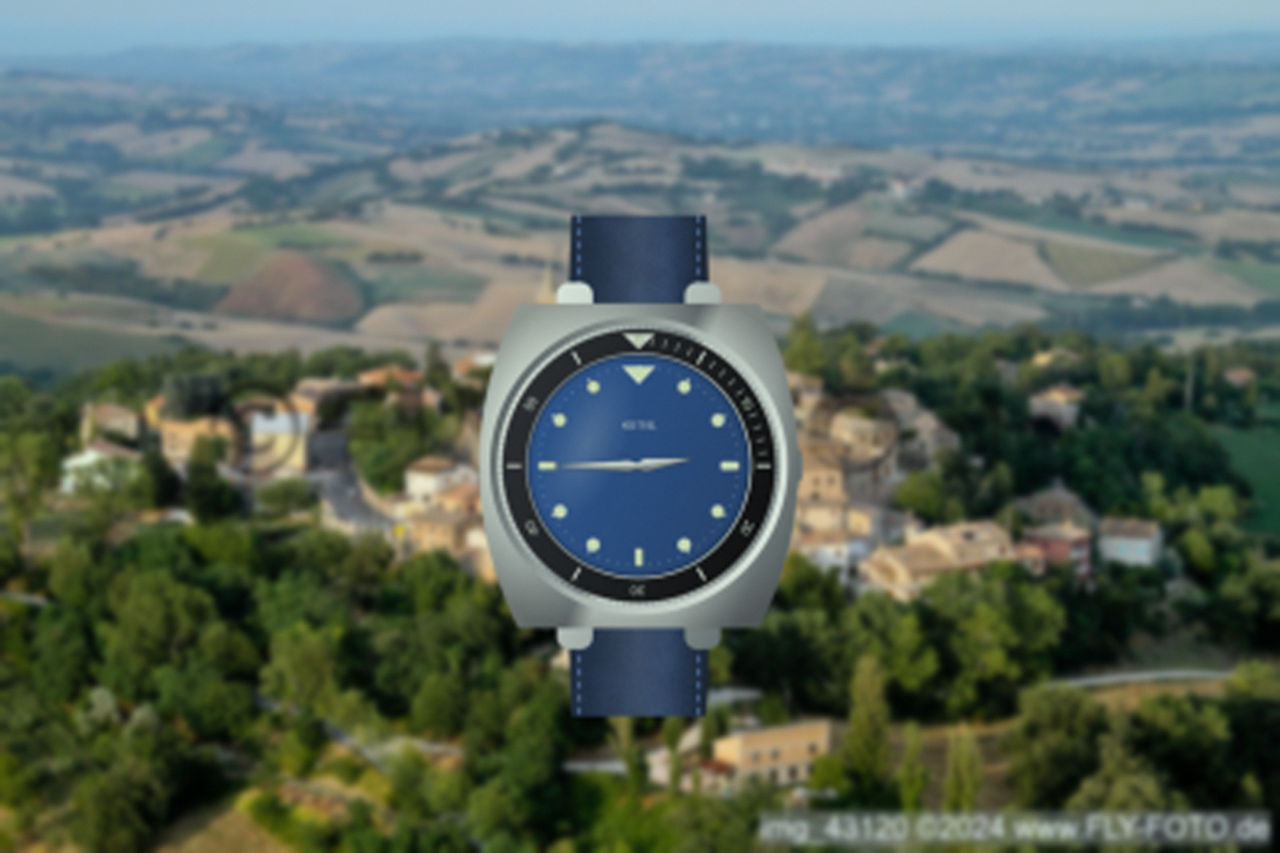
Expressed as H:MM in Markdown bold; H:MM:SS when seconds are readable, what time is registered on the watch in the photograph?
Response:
**2:45**
